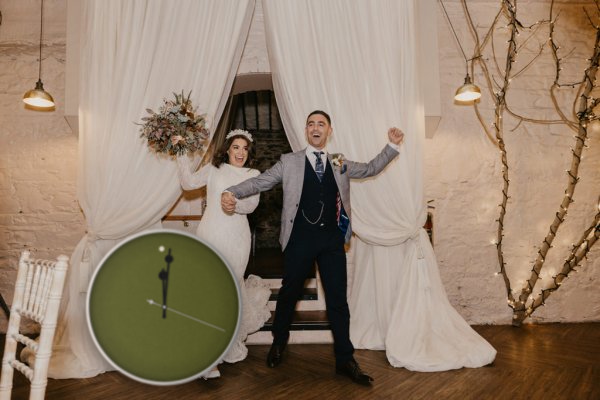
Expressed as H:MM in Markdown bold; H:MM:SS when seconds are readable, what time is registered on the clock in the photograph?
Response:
**12:01:19**
